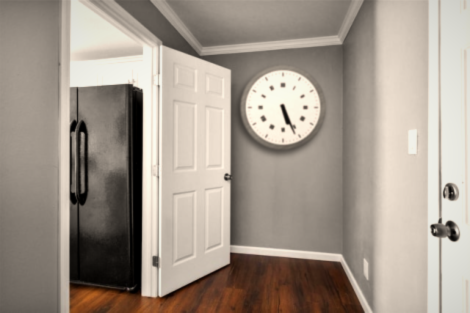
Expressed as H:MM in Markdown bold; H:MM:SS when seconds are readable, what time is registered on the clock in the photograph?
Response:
**5:26**
